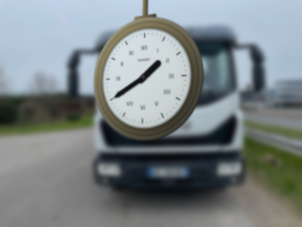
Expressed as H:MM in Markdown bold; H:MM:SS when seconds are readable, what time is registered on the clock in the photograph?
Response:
**1:40**
